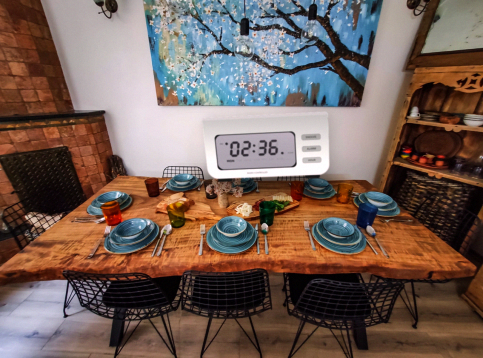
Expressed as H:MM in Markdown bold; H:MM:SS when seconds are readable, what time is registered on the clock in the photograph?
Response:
**2:36**
